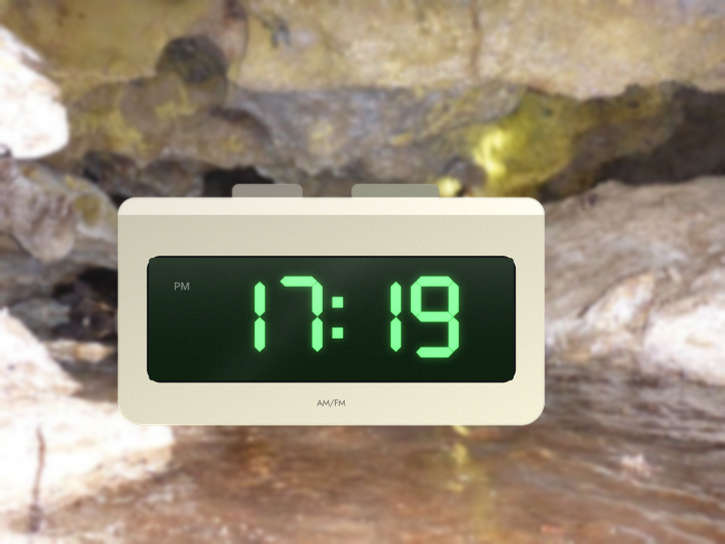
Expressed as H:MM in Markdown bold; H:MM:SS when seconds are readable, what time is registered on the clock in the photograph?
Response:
**17:19**
